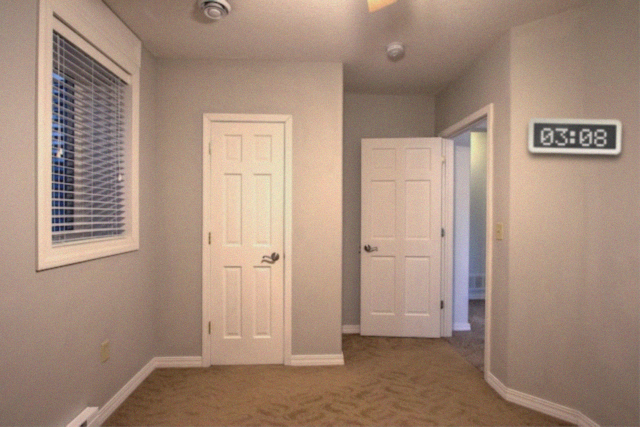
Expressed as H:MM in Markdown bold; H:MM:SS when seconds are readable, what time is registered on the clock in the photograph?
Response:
**3:08**
